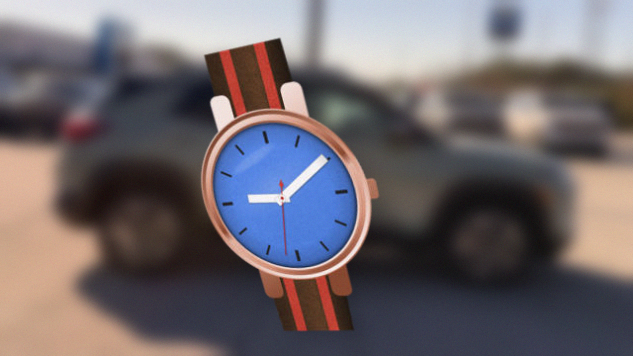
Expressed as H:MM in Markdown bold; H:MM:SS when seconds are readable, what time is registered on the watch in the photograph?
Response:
**9:09:32**
